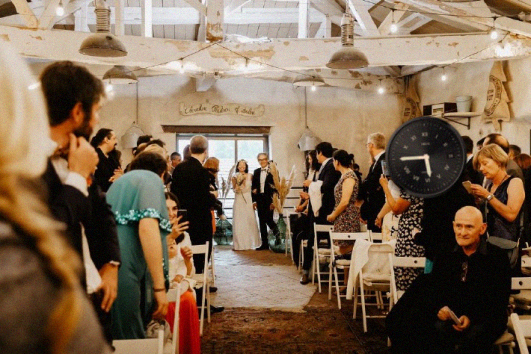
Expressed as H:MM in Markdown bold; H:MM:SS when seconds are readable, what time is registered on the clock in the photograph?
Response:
**5:45**
